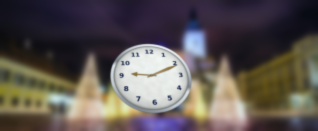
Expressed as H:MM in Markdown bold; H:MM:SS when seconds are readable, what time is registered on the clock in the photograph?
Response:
**9:11**
